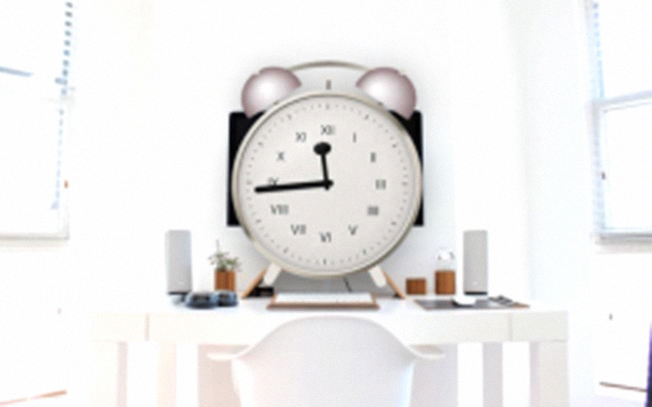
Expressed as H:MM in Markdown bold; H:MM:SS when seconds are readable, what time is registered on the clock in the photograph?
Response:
**11:44**
